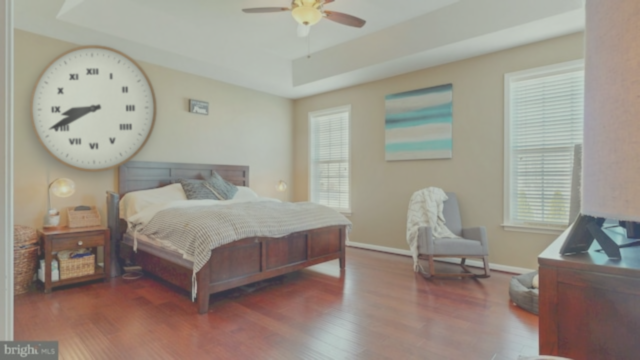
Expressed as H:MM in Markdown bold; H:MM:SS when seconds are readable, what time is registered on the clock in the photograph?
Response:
**8:41**
